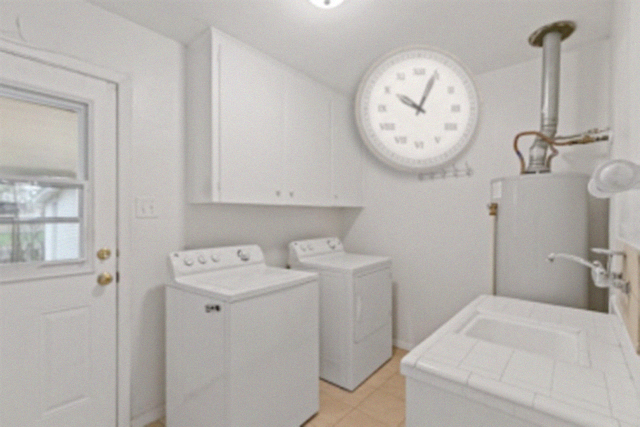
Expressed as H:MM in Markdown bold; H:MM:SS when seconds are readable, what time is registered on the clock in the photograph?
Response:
**10:04**
